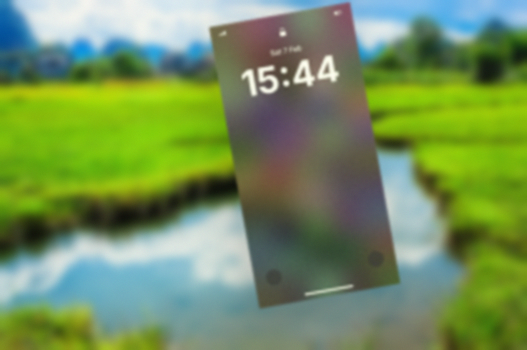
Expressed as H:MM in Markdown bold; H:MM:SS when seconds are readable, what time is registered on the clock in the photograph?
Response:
**15:44**
